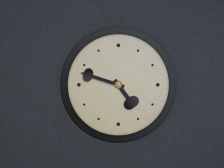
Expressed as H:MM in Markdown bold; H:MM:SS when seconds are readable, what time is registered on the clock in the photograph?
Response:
**4:48**
